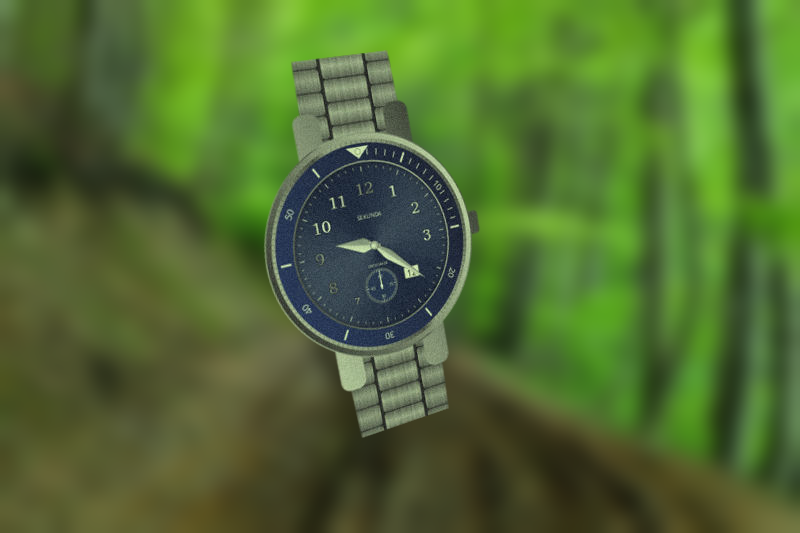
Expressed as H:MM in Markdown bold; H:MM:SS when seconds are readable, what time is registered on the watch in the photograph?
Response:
**9:22**
